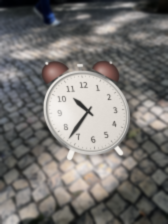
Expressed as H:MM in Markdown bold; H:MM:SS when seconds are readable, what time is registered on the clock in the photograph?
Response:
**10:37**
